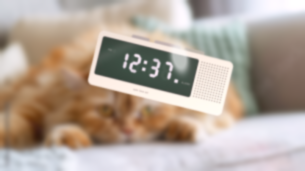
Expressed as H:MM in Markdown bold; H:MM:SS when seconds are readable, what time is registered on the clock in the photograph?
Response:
**12:37**
